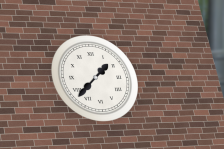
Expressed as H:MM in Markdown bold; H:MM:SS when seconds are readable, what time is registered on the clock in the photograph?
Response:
**1:38**
